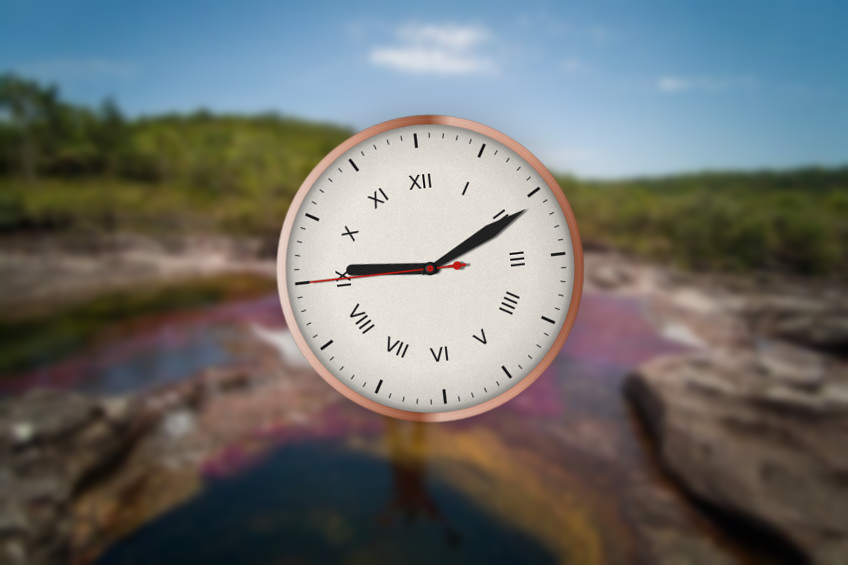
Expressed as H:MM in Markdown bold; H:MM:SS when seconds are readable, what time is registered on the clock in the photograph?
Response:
**9:10:45**
